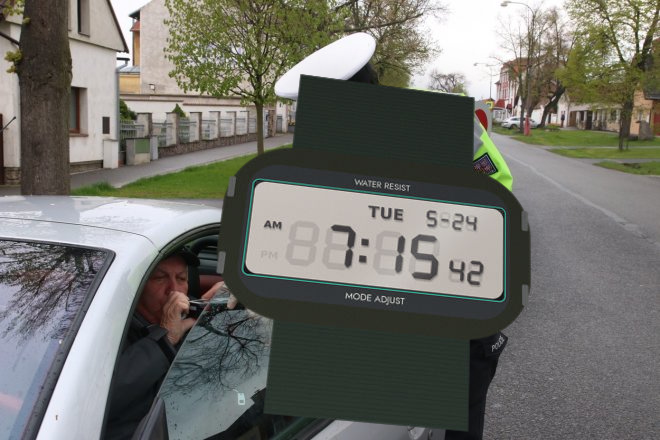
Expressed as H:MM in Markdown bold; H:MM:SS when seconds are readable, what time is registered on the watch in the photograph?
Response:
**7:15:42**
